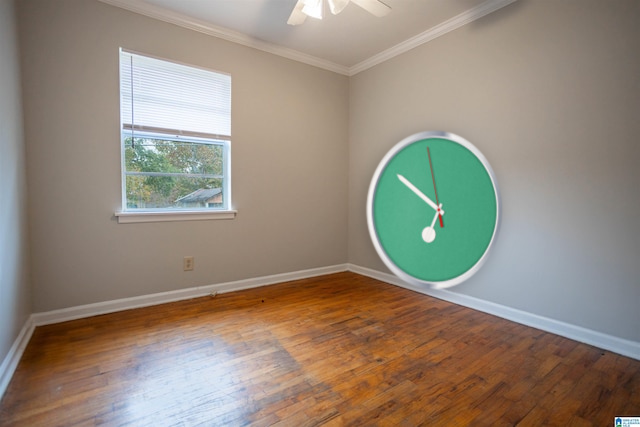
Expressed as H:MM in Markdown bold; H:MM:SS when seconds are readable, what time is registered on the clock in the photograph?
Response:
**6:50:58**
